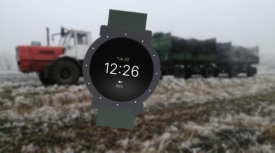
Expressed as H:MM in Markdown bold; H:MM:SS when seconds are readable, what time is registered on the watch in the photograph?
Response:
**12:26**
